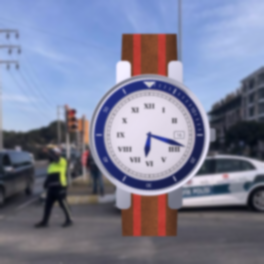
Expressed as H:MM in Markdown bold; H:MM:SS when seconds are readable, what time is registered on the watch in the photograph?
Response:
**6:18**
